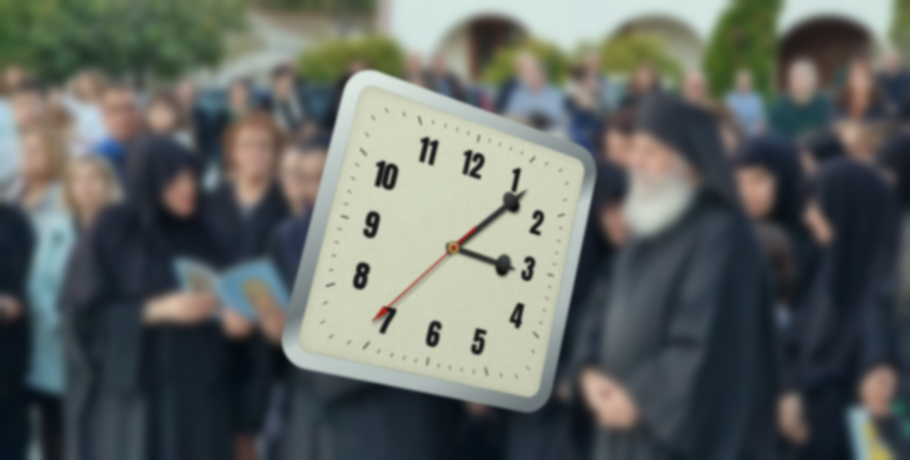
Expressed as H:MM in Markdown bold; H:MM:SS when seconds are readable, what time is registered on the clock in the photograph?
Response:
**3:06:36**
